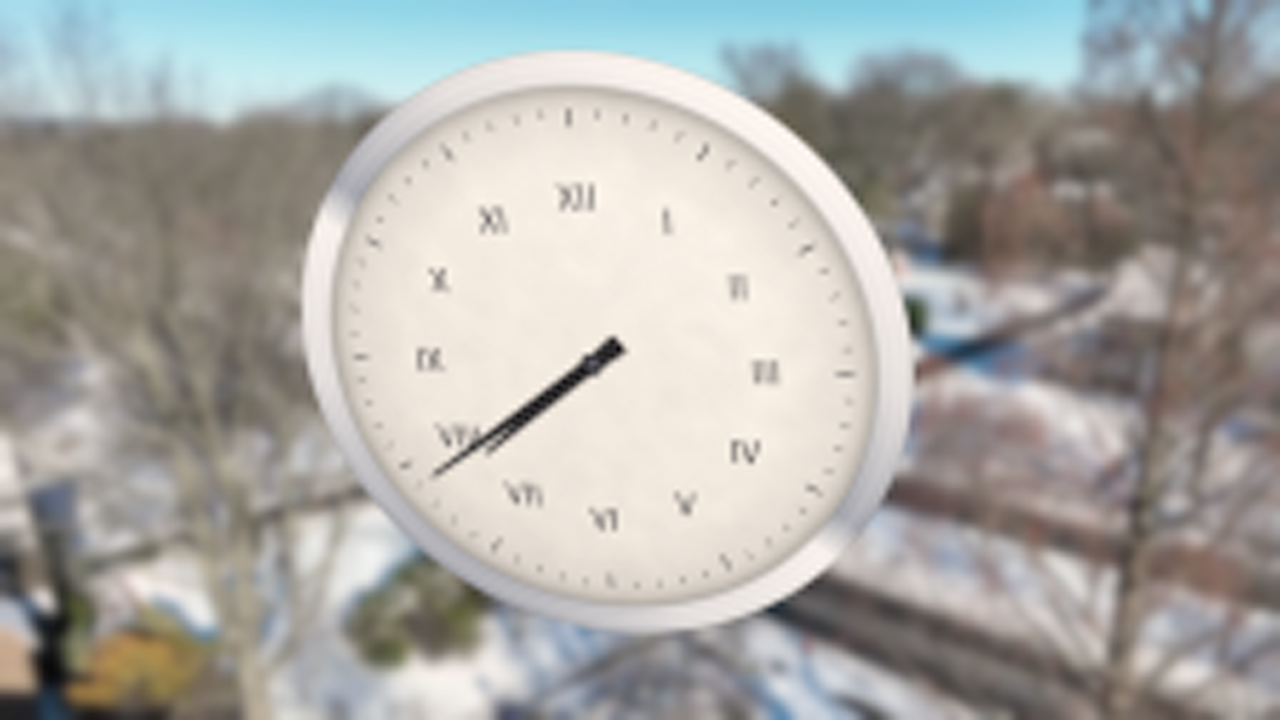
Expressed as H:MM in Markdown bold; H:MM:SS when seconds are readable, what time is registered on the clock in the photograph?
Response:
**7:39**
